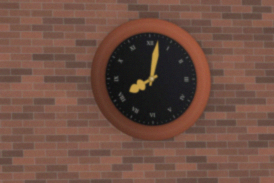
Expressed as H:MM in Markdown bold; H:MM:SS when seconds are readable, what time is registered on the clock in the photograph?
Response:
**8:02**
